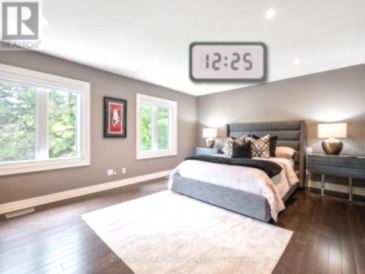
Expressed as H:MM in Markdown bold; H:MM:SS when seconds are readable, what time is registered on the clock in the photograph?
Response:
**12:25**
